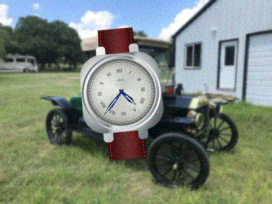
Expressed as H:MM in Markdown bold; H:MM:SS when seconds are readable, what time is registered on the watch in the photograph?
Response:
**4:37**
